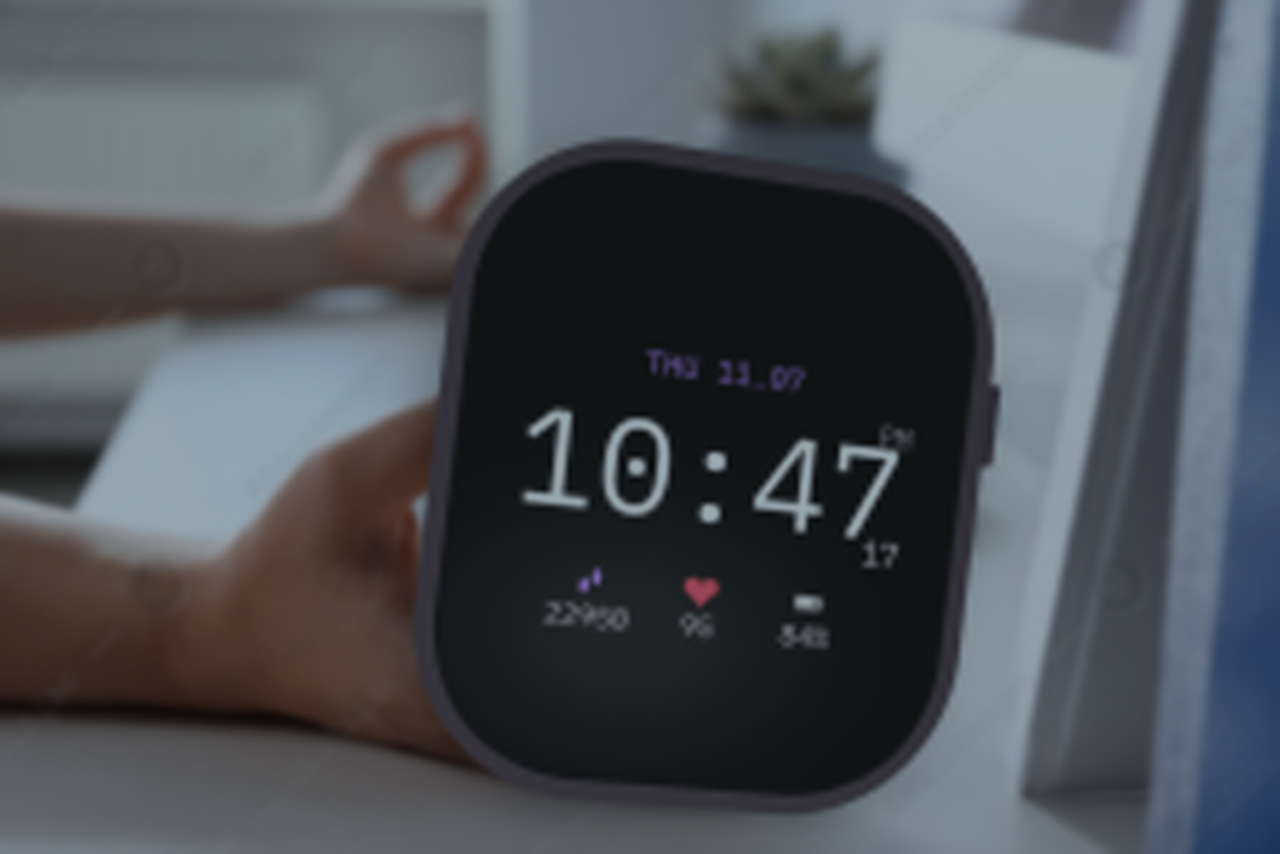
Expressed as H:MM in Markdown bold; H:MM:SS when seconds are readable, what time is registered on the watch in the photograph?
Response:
**10:47**
